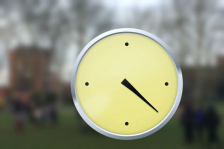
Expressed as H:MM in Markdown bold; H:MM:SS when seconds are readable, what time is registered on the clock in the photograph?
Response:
**4:22**
